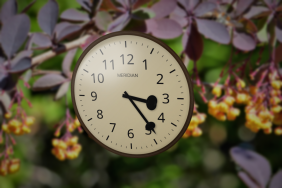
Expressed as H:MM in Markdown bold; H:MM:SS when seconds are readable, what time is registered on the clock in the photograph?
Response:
**3:24**
